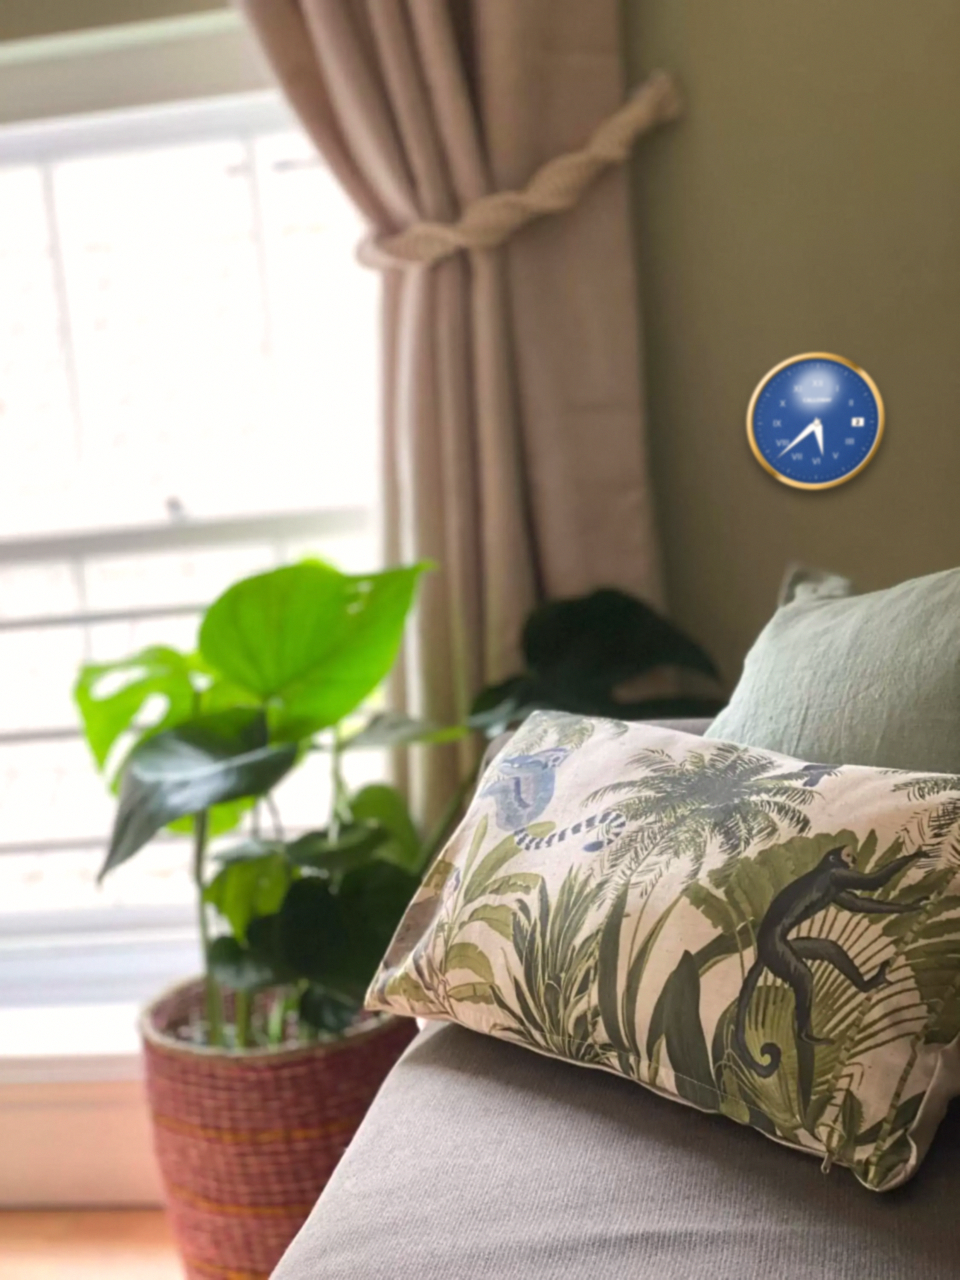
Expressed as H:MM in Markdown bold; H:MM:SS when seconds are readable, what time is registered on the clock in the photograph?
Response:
**5:38**
